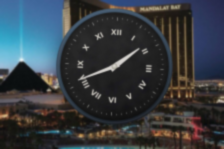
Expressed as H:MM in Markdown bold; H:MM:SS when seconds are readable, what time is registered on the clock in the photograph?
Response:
**1:41**
